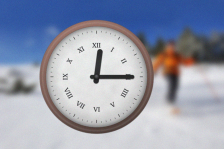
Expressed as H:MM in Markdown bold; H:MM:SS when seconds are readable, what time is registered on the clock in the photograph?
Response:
**12:15**
